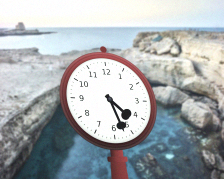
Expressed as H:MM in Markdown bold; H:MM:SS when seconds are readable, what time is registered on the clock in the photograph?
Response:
**4:27**
